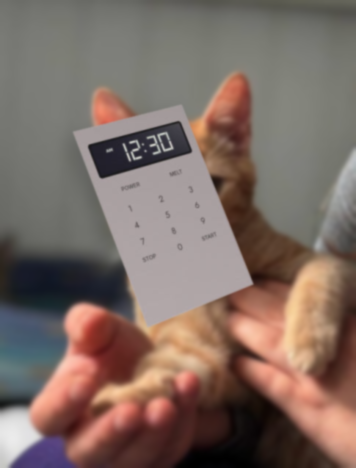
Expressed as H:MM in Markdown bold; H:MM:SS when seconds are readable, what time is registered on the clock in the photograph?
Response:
**12:30**
